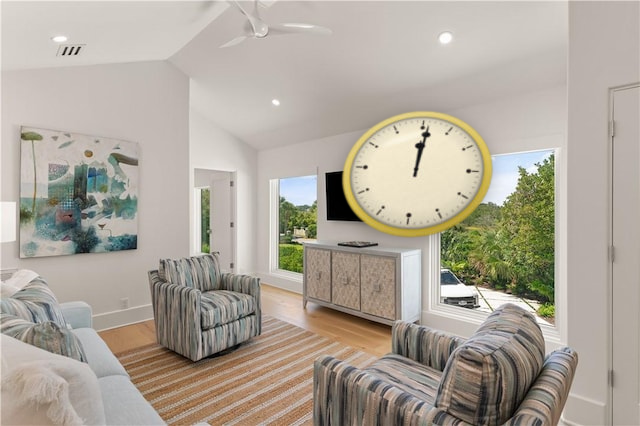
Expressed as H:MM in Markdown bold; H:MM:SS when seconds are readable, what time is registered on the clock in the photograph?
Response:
**12:01**
